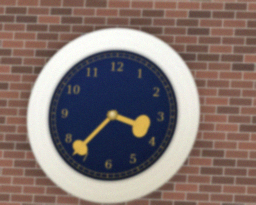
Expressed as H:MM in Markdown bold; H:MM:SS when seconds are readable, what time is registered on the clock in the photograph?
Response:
**3:37**
